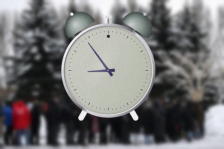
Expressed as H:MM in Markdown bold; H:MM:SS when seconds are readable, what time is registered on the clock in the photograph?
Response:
**8:54**
